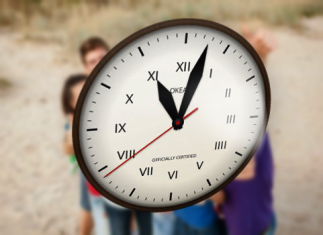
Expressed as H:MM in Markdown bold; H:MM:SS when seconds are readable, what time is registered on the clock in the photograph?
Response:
**11:02:39**
